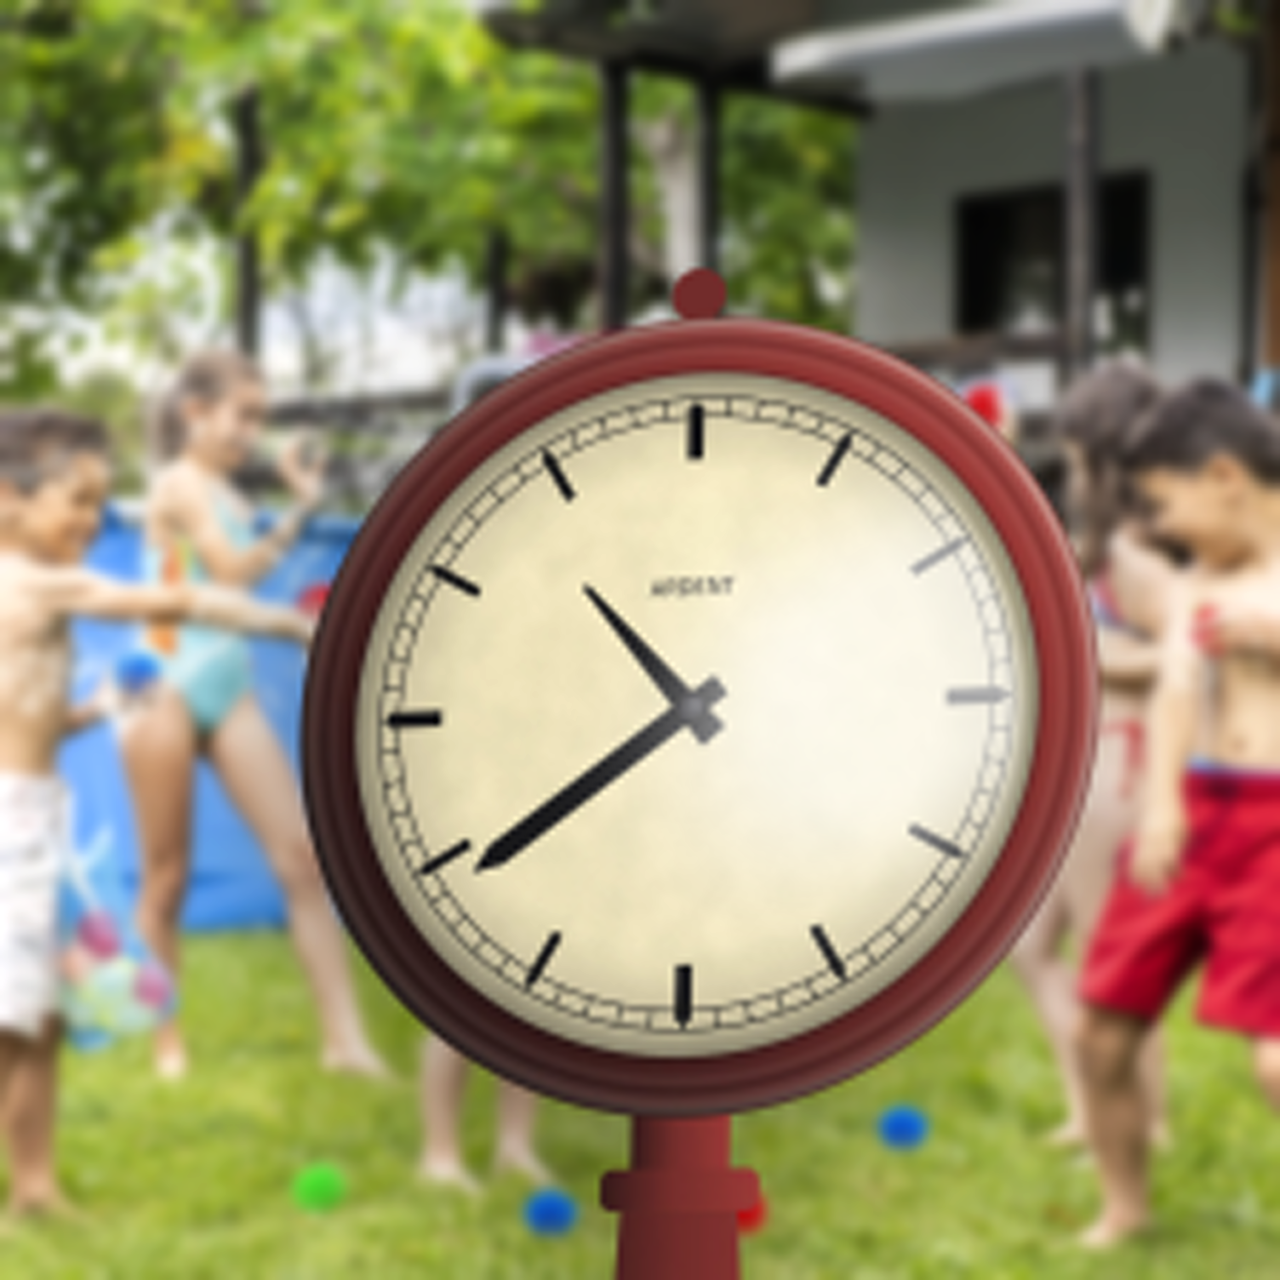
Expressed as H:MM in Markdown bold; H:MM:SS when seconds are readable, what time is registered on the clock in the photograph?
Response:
**10:39**
